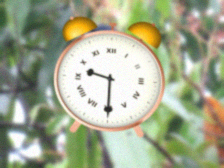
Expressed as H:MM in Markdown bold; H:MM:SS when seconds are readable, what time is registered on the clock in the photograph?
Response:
**9:30**
